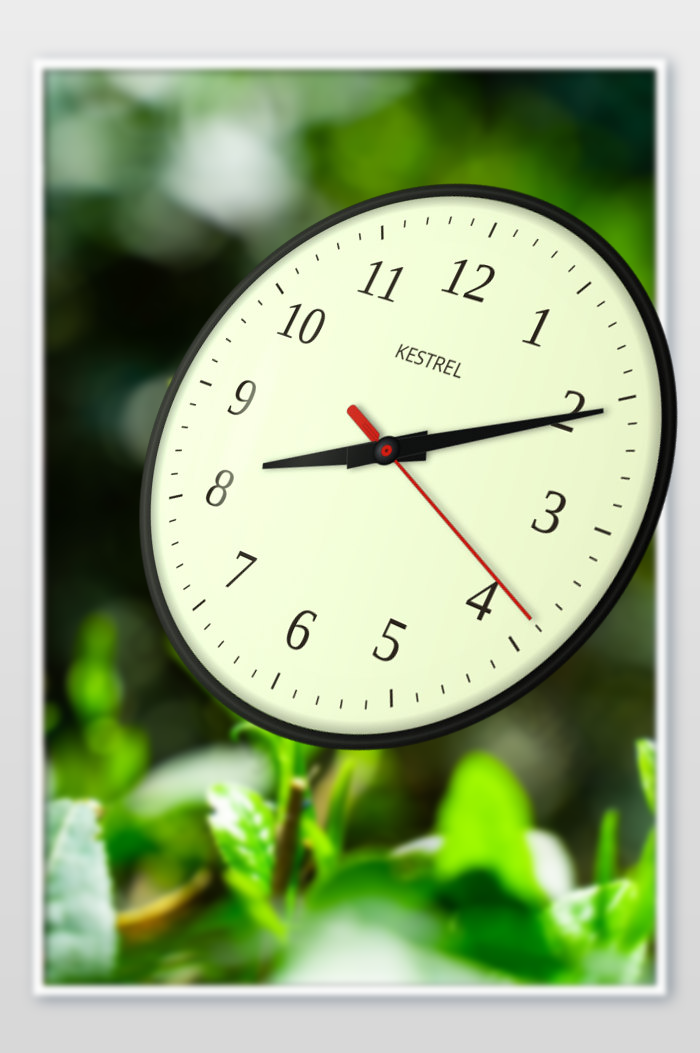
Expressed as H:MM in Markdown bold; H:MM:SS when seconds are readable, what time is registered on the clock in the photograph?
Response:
**8:10:19**
